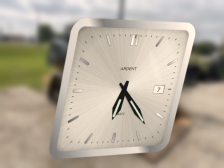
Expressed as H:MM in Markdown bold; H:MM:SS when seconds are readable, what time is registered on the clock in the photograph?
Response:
**6:23**
